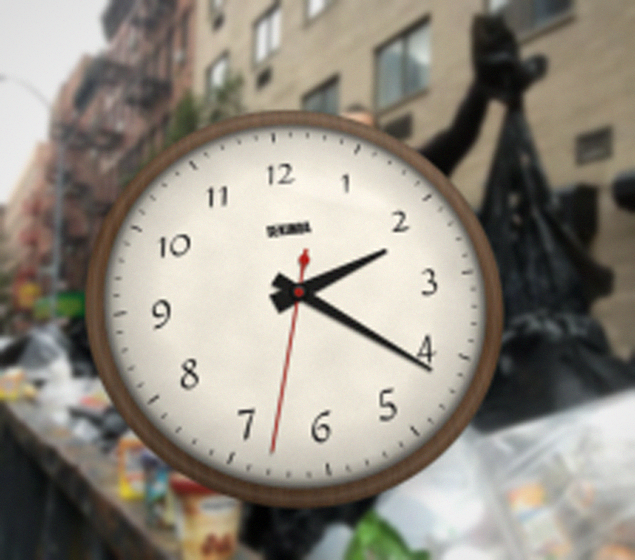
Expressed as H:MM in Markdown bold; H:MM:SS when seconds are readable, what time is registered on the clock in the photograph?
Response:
**2:21:33**
